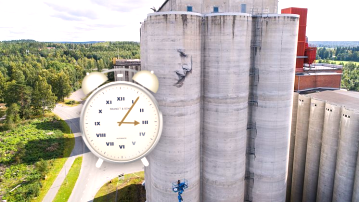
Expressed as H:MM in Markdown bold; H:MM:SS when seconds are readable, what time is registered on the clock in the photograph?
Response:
**3:06**
